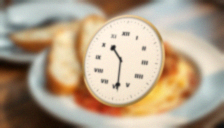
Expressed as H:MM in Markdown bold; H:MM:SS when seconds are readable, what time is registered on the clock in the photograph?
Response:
**10:29**
